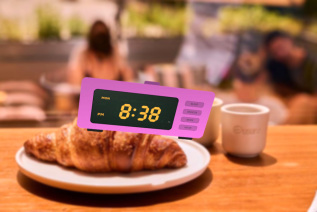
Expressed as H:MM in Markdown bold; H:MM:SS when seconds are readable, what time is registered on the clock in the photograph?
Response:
**8:38**
